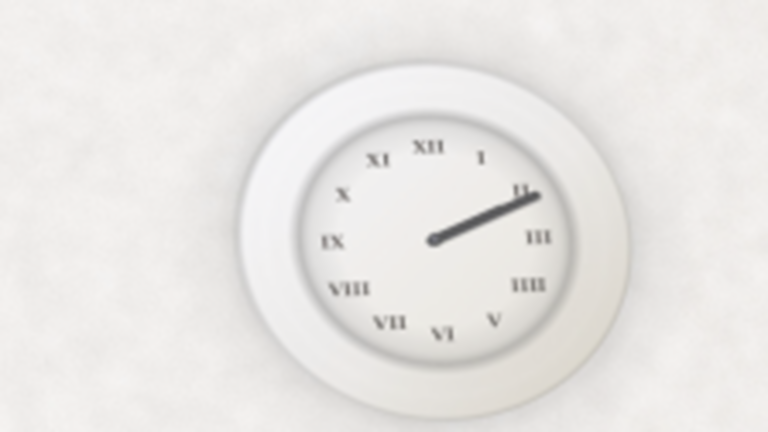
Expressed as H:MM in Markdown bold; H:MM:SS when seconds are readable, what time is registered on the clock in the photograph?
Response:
**2:11**
